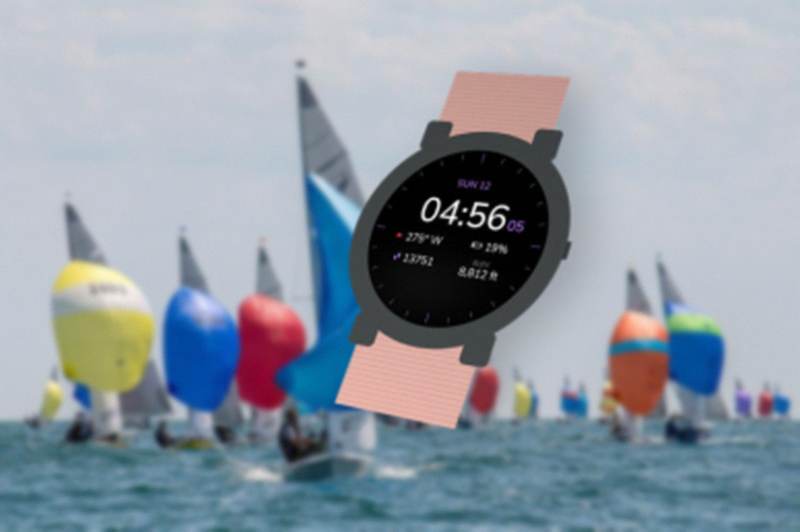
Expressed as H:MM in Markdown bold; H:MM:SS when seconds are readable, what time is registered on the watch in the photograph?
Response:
**4:56**
